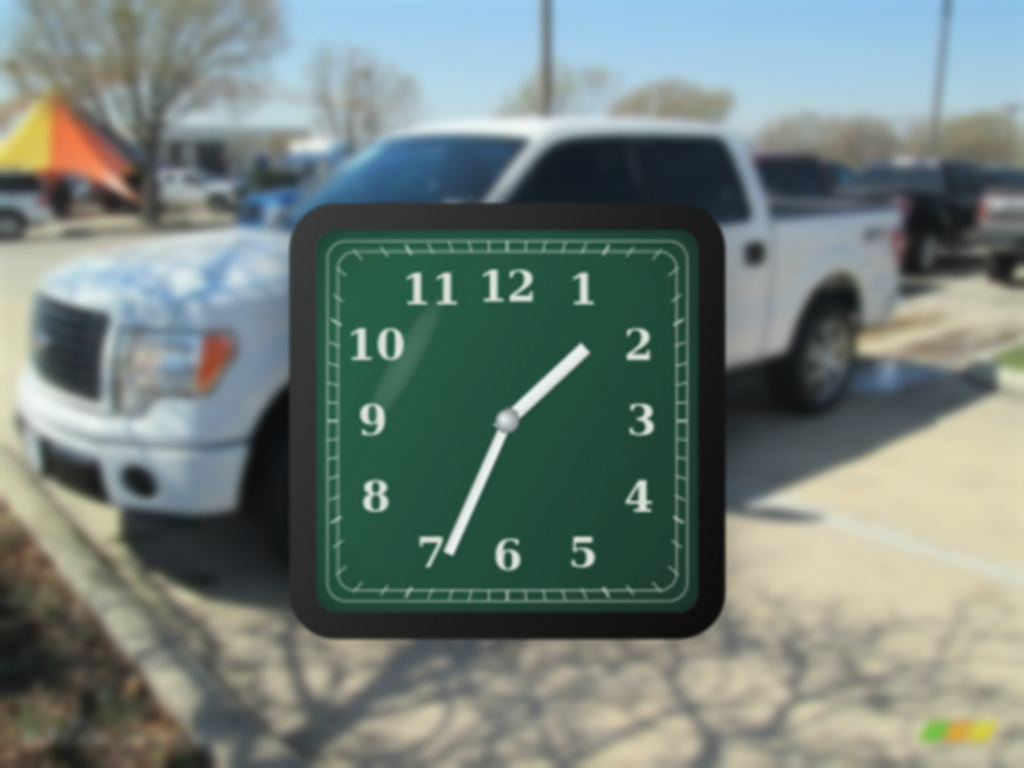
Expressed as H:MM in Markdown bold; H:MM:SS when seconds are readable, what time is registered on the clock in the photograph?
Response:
**1:34**
